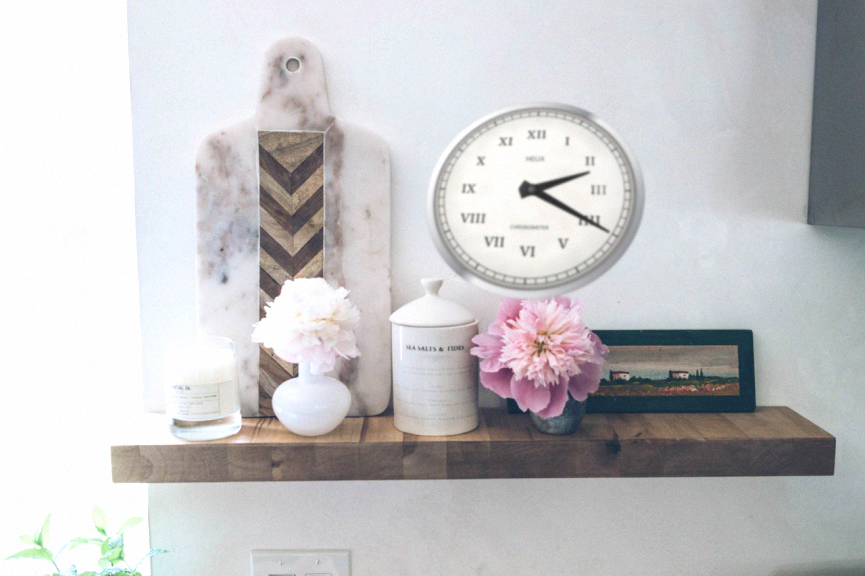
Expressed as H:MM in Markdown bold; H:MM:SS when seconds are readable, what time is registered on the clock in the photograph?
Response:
**2:20**
